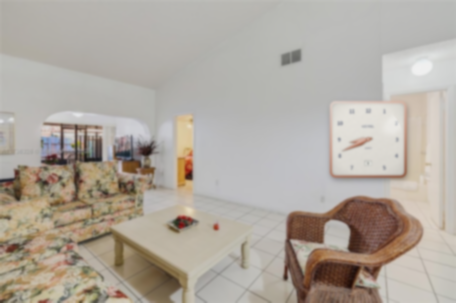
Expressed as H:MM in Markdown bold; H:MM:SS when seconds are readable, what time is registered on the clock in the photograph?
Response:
**8:41**
